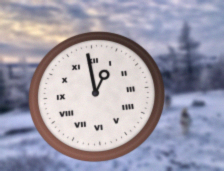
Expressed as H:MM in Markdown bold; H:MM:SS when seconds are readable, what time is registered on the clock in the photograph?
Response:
**12:59**
